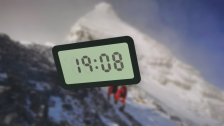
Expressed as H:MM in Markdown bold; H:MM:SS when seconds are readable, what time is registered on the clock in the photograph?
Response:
**19:08**
